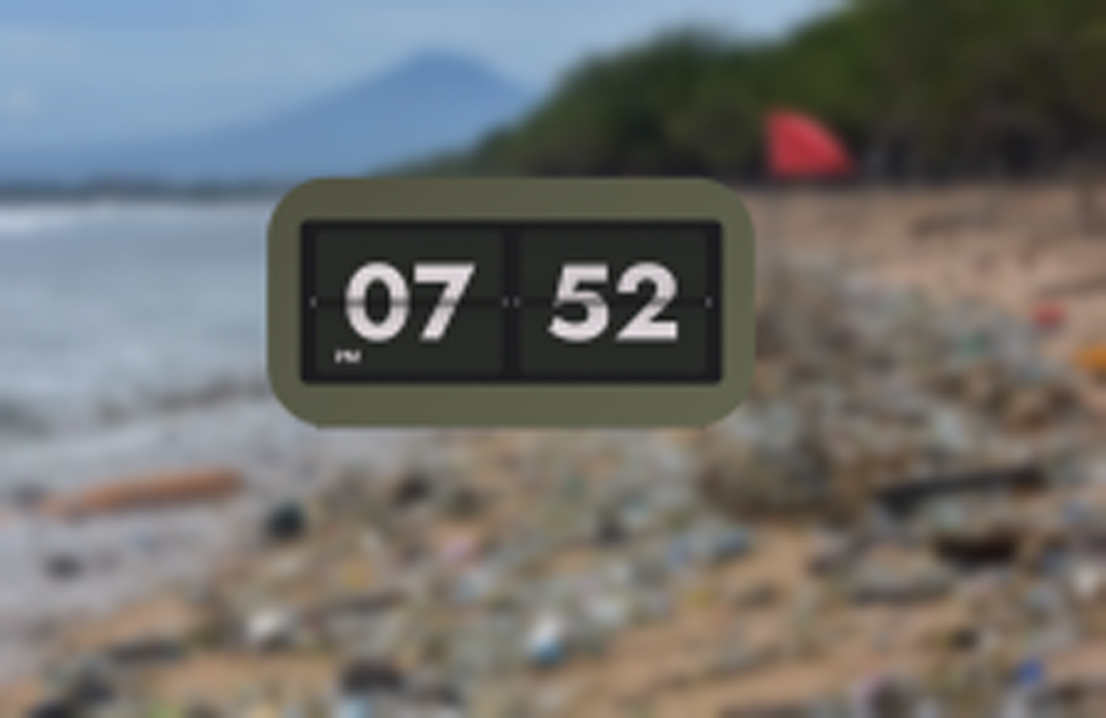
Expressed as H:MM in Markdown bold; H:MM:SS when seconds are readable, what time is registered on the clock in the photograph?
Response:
**7:52**
